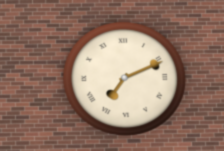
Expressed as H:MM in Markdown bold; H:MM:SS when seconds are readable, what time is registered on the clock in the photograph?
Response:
**7:11**
